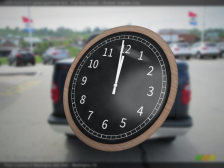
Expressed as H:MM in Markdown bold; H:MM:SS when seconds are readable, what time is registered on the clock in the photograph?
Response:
**11:59**
